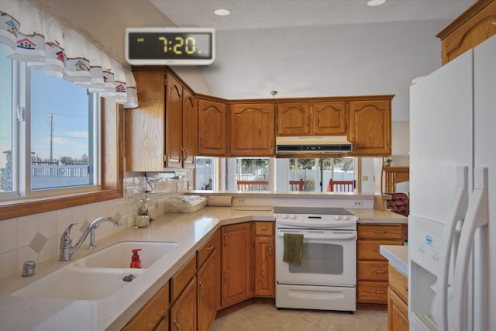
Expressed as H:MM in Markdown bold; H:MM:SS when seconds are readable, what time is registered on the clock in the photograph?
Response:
**7:20**
